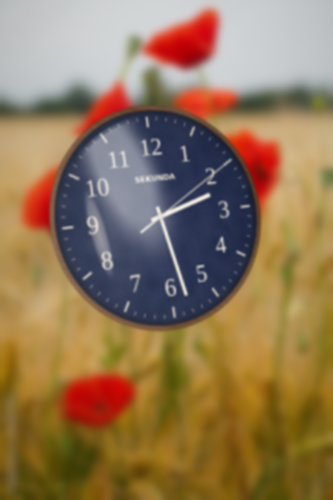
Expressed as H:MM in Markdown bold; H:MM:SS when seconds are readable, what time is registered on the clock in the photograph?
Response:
**2:28:10**
